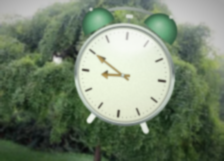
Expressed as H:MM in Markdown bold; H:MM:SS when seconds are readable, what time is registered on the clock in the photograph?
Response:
**8:50**
